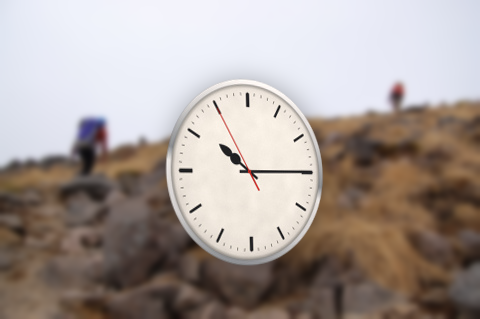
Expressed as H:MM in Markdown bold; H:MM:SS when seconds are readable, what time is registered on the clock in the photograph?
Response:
**10:14:55**
